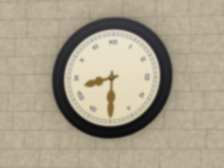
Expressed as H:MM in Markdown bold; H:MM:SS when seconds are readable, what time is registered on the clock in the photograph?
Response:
**8:30**
